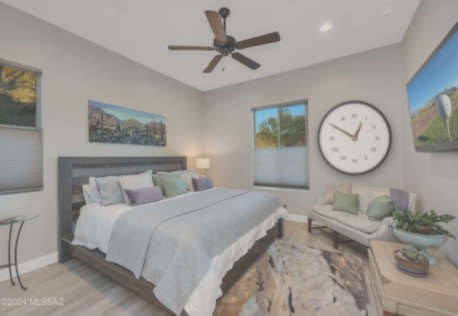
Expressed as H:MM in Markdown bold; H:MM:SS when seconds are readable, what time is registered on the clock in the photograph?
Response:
**12:50**
